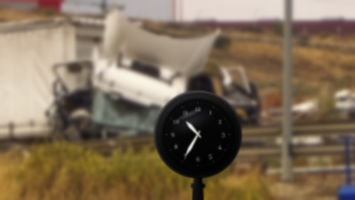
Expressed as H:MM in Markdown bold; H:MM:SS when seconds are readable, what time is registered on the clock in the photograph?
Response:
**10:35**
